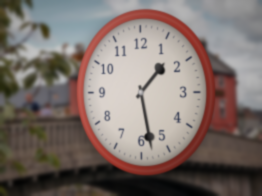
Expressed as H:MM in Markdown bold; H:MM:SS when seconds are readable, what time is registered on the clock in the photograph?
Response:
**1:28**
